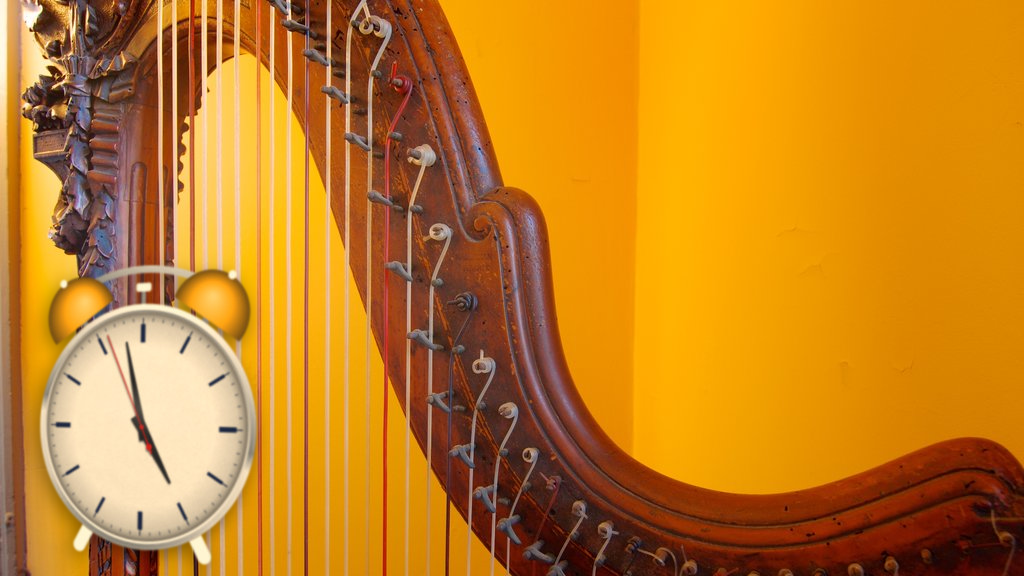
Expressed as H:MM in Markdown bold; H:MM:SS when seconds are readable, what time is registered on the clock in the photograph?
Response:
**4:57:56**
